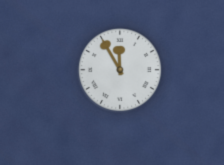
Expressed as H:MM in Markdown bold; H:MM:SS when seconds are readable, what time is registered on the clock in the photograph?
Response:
**11:55**
